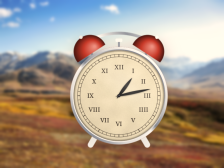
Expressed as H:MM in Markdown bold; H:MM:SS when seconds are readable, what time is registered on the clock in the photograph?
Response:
**1:13**
